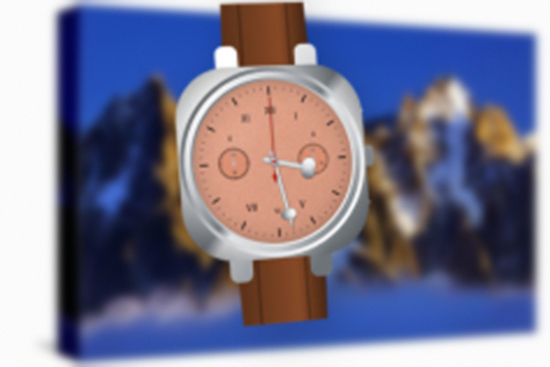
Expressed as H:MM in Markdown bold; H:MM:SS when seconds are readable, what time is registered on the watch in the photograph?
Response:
**3:28**
